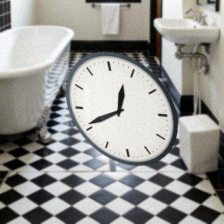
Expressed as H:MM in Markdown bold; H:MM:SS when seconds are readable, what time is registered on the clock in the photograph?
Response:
**12:41**
